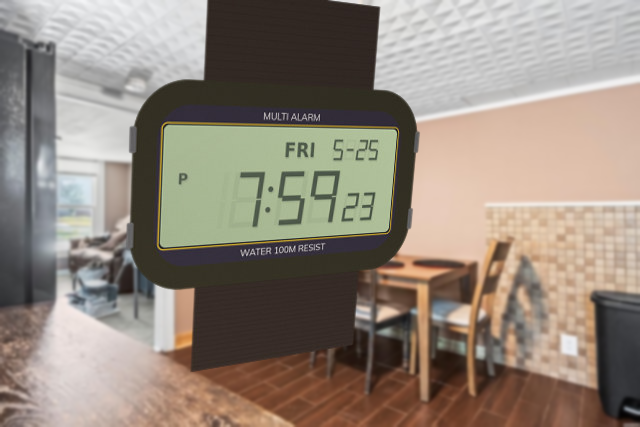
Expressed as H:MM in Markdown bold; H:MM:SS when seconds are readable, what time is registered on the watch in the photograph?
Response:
**7:59:23**
